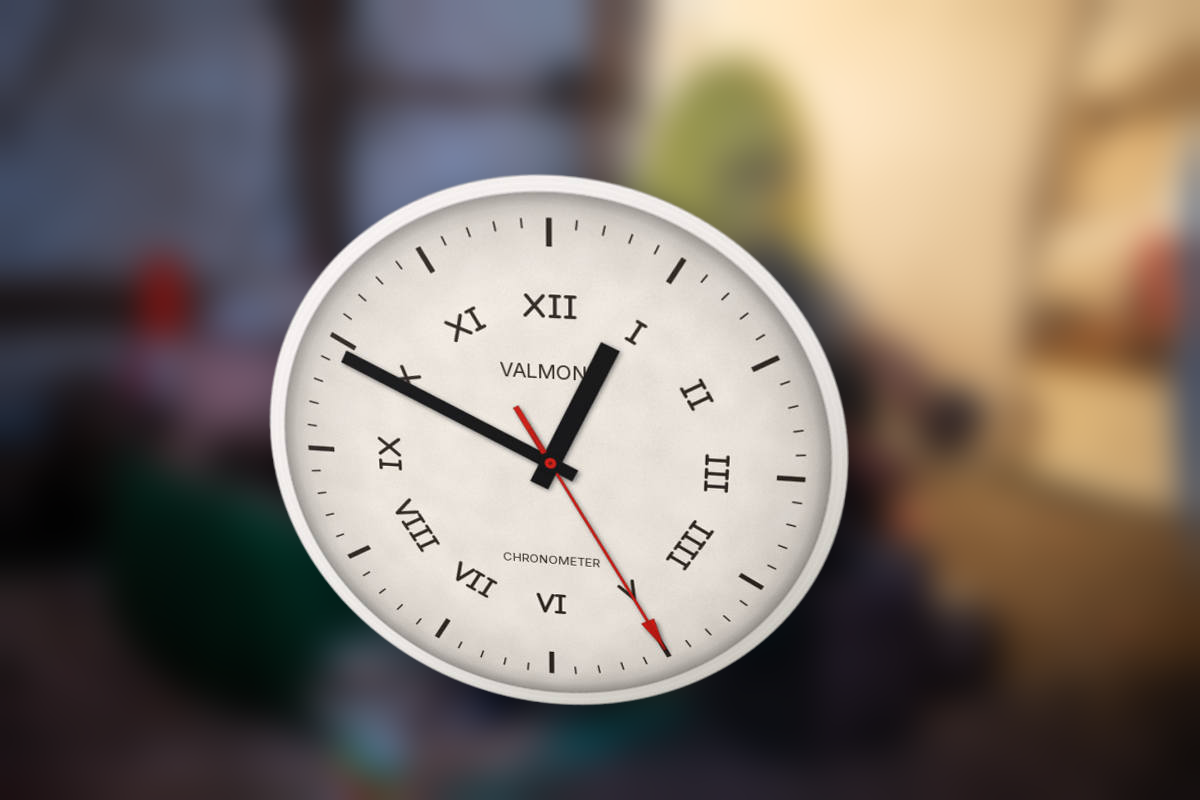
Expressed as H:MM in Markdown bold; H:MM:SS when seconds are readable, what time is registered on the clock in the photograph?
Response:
**12:49:25**
